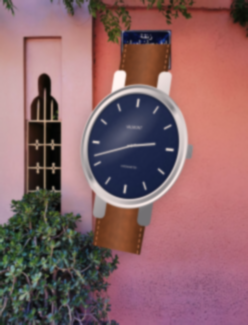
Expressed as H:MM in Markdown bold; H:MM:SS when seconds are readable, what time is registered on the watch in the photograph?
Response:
**2:42**
